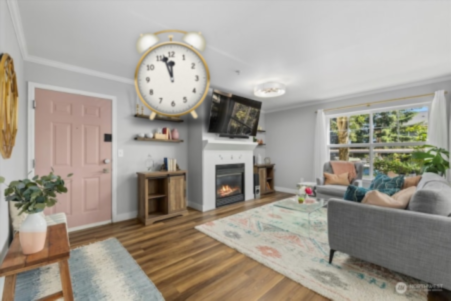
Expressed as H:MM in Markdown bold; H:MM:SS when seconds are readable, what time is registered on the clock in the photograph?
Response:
**11:57**
